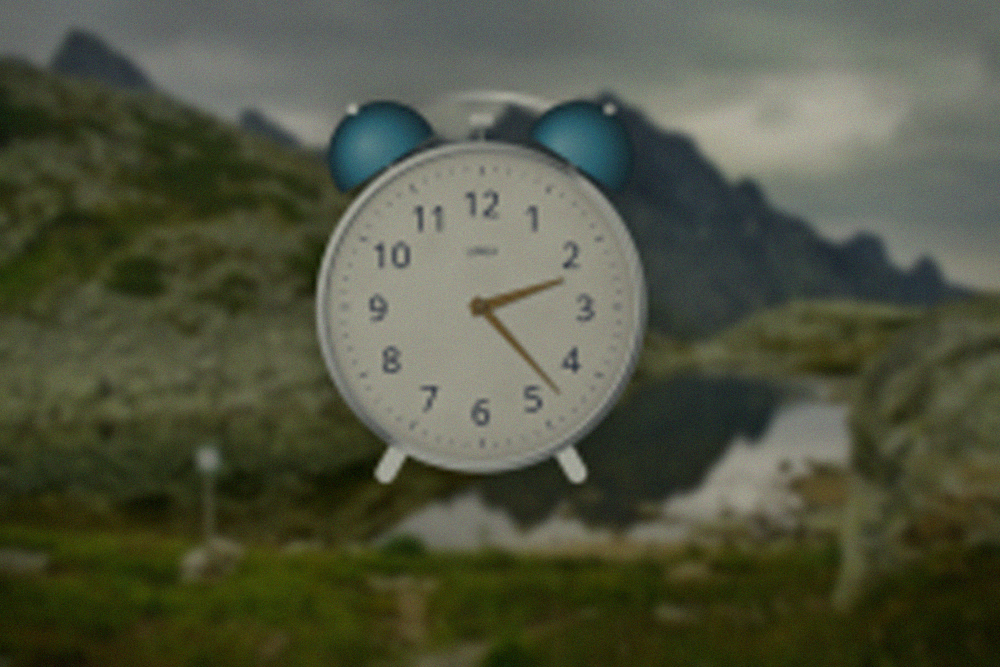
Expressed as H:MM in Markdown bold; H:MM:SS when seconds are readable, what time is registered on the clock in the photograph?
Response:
**2:23**
